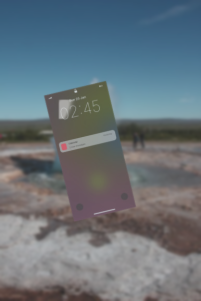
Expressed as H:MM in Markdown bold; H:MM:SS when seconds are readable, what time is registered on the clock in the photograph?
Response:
**2:45**
